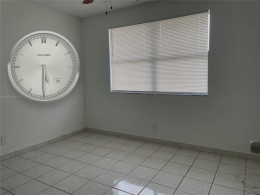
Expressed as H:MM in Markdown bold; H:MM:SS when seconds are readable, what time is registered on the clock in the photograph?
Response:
**5:30**
